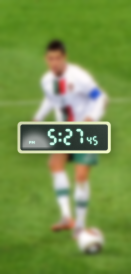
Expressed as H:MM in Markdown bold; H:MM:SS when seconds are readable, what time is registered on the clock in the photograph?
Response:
**5:27:45**
